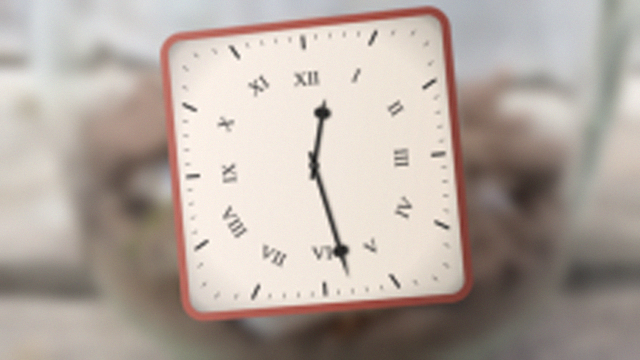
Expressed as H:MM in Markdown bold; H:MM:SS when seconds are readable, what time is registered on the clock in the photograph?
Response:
**12:28**
